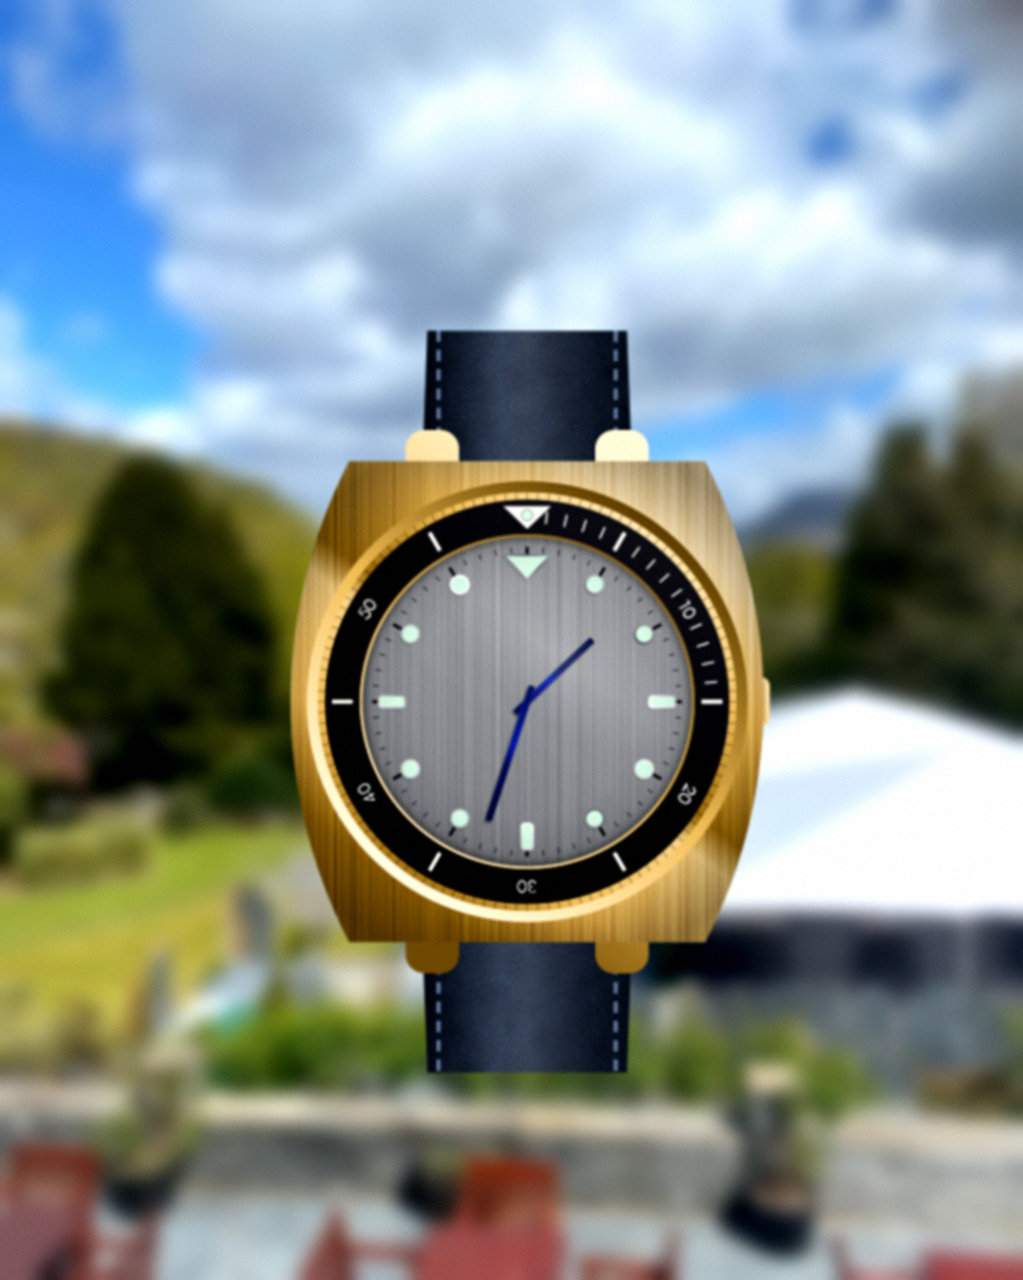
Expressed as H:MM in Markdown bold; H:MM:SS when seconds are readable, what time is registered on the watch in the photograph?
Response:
**1:33**
